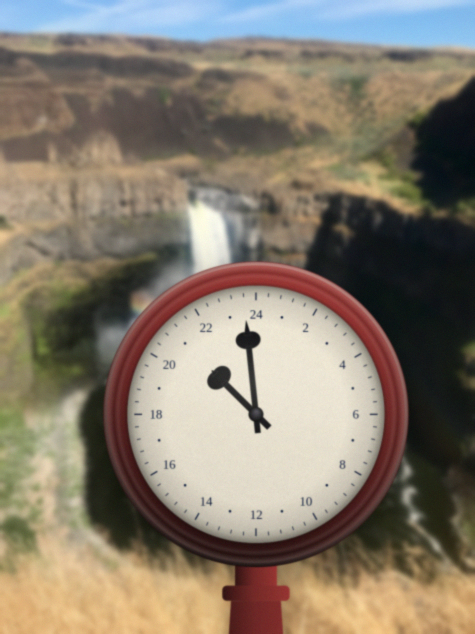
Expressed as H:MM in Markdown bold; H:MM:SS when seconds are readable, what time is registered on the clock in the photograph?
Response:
**20:59**
